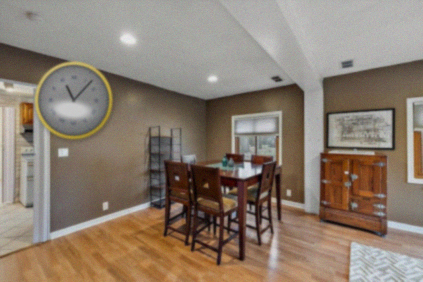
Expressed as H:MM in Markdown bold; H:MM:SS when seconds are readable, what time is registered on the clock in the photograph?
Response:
**11:07**
